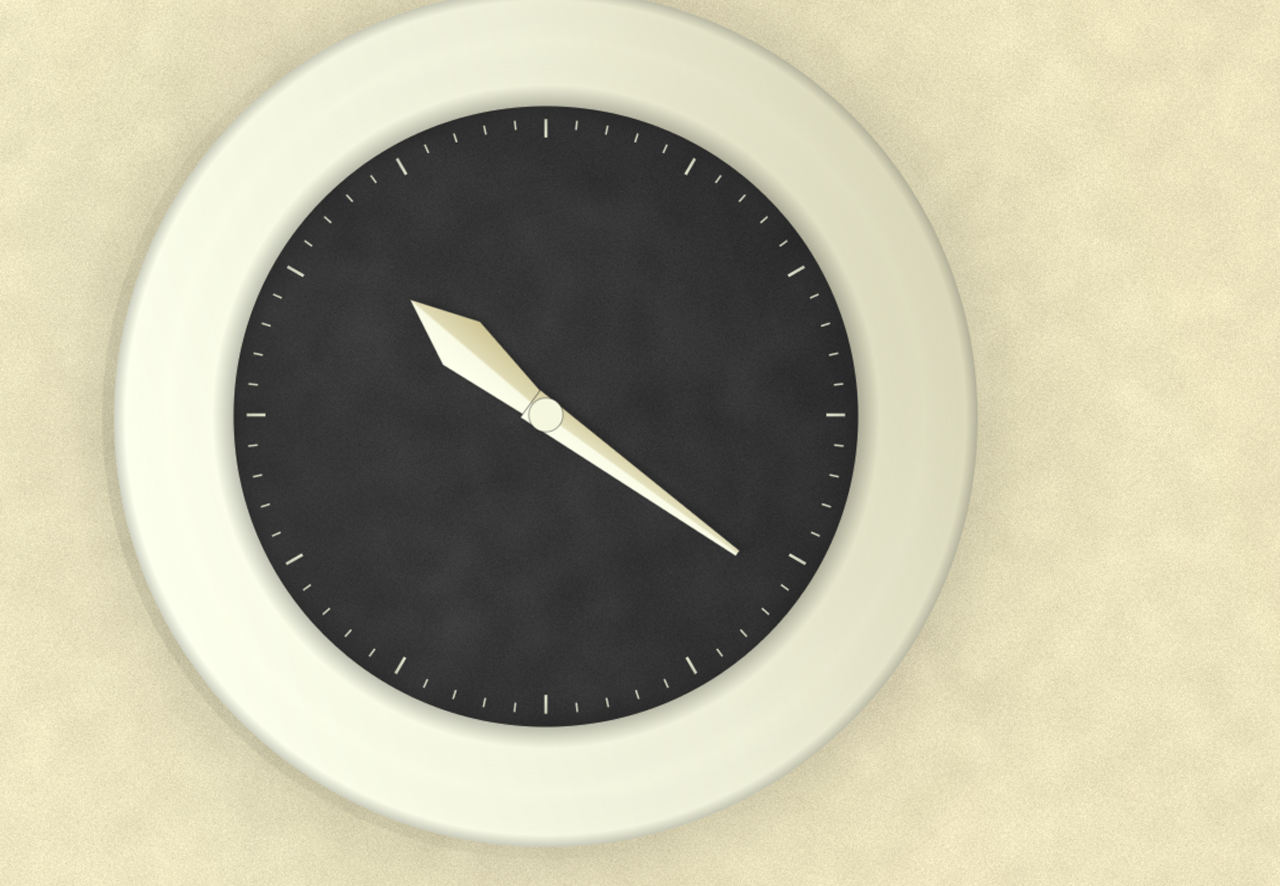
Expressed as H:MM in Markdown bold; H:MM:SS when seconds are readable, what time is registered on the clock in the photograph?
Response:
**10:21**
